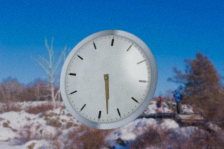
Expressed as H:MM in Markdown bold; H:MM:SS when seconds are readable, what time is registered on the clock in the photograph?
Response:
**5:28**
